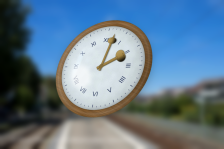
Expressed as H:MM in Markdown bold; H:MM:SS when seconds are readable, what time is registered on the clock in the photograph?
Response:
**2:02**
